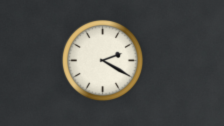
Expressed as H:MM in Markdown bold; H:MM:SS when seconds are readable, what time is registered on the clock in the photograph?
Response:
**2:20**
